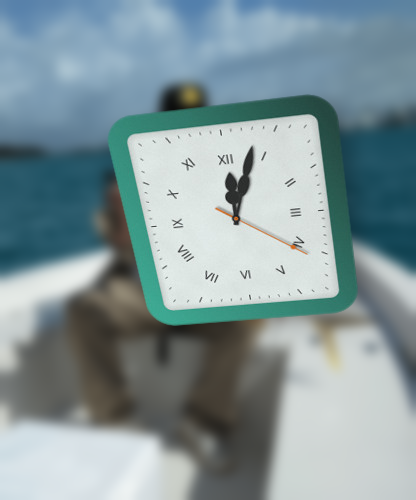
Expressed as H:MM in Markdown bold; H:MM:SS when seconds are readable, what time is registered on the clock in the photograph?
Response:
**12:03:21**
